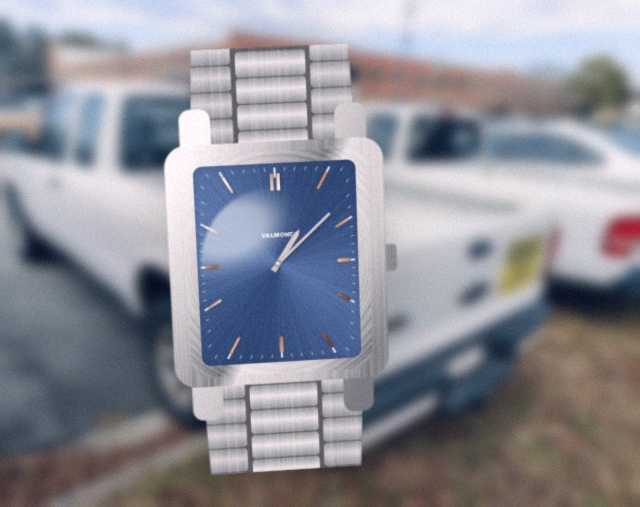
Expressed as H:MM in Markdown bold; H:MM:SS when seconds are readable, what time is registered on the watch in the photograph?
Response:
**1:08**
